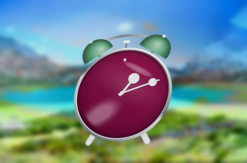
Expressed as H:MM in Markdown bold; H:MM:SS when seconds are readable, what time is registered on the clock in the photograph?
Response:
**1:12**
